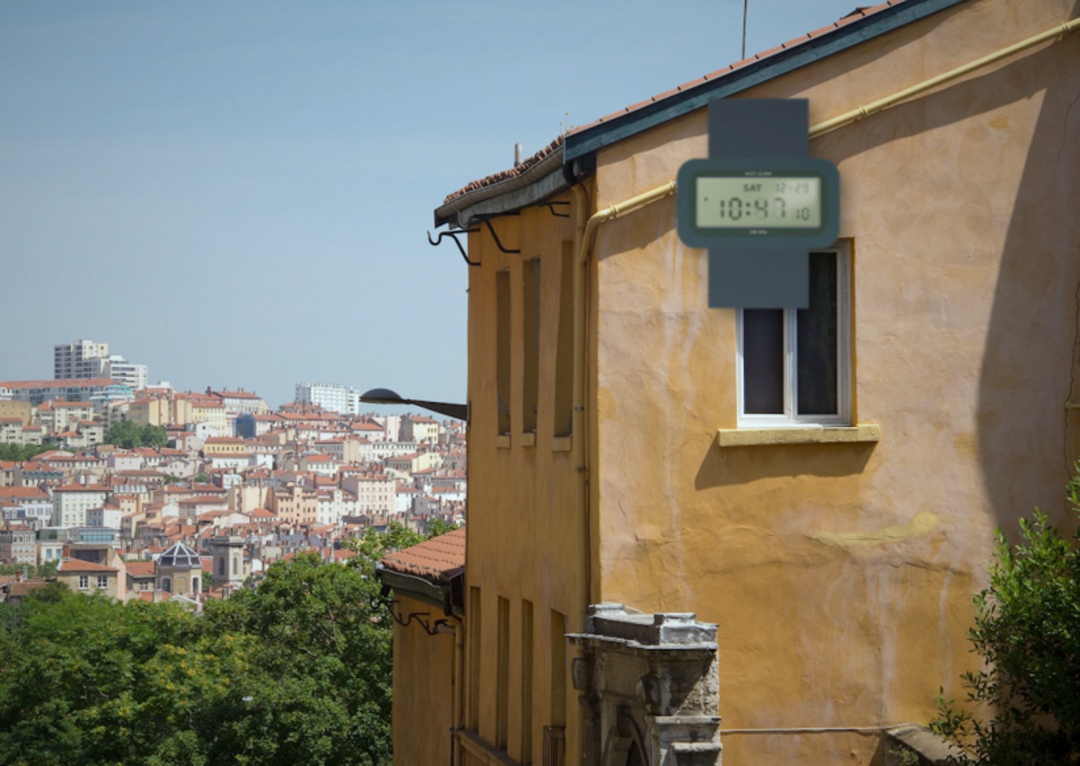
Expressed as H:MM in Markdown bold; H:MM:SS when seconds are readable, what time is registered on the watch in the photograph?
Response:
**10:47:10**
